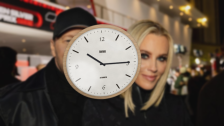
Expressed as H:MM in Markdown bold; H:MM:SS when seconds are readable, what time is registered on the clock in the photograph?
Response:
**10:15**
